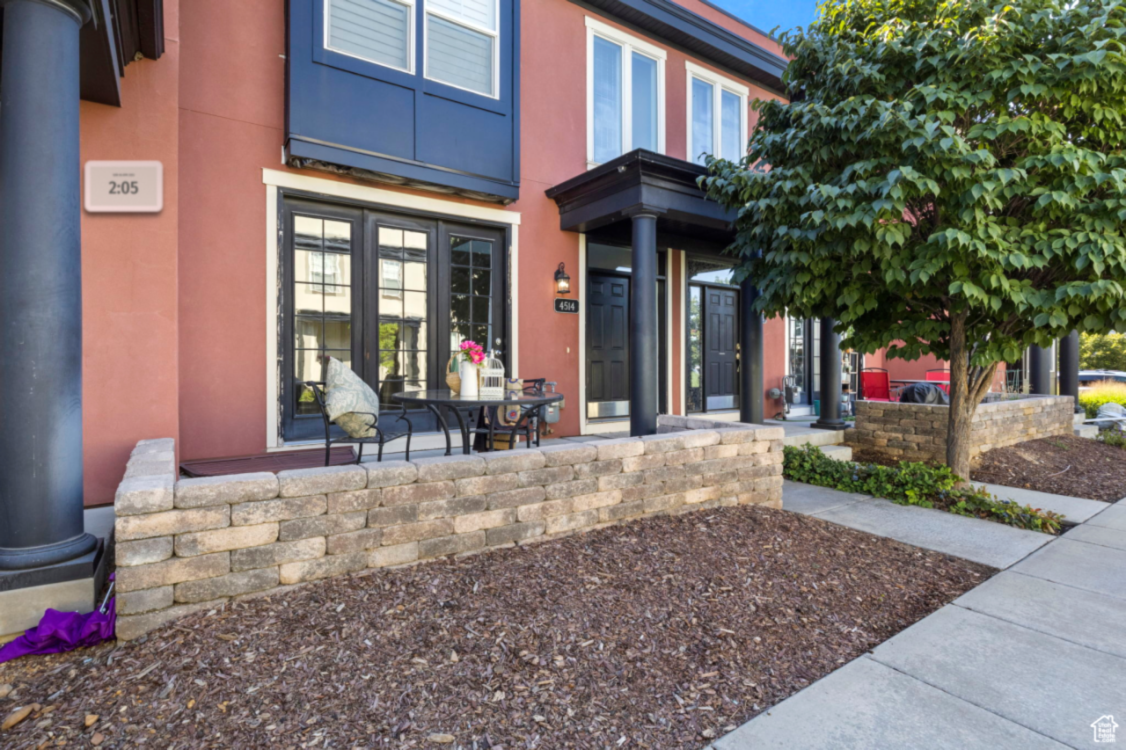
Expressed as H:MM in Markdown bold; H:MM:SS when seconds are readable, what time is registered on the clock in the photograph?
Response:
**2:05**
